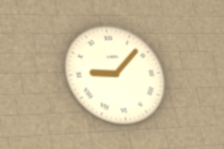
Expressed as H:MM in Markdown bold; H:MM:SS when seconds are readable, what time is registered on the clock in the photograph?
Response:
**9:08**
